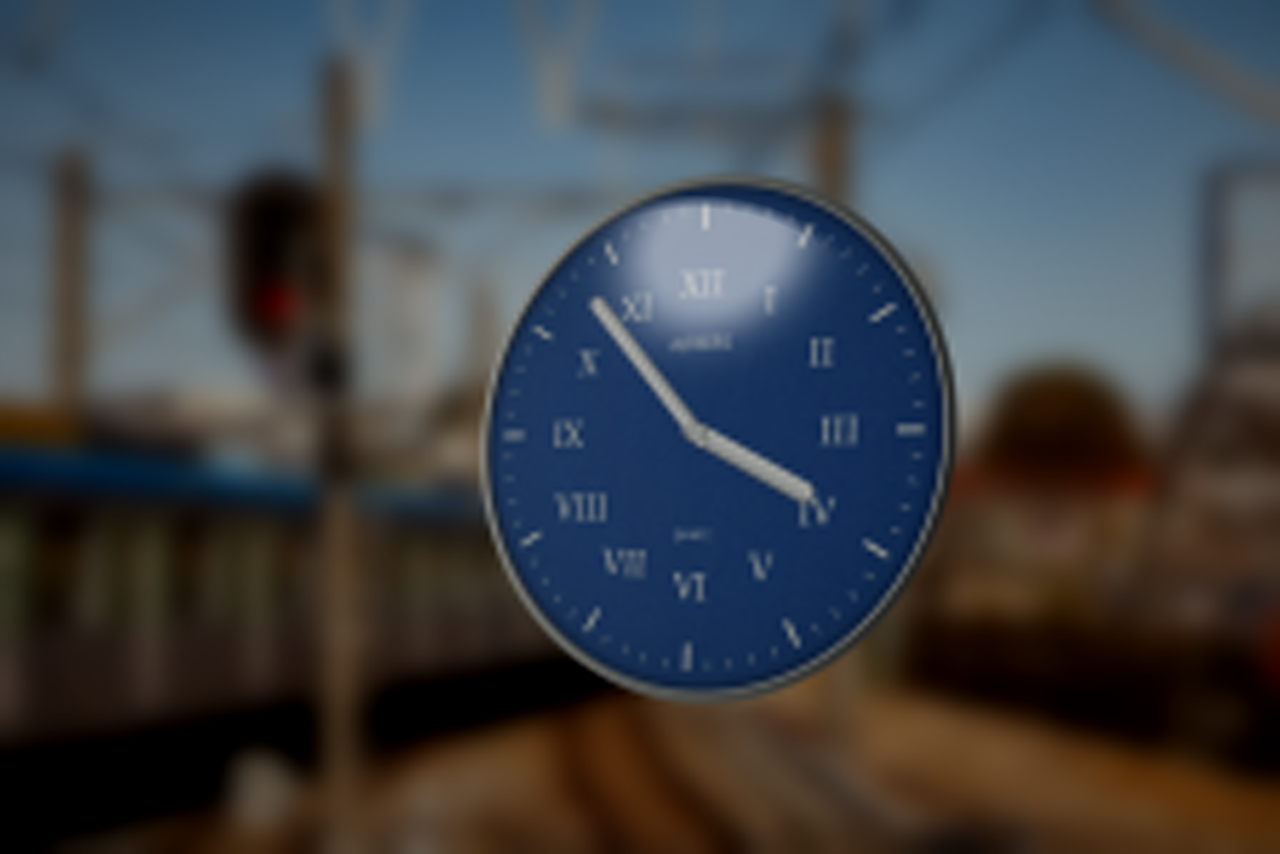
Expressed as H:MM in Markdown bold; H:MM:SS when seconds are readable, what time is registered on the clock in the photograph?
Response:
**3:53**
